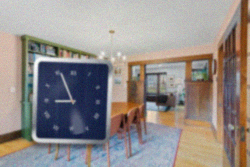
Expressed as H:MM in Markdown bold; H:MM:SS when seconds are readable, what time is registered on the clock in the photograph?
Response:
**8:56**
